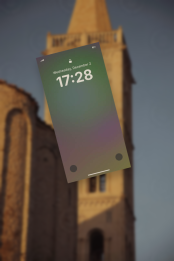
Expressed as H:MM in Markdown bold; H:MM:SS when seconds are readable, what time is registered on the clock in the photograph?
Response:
**17:28**
